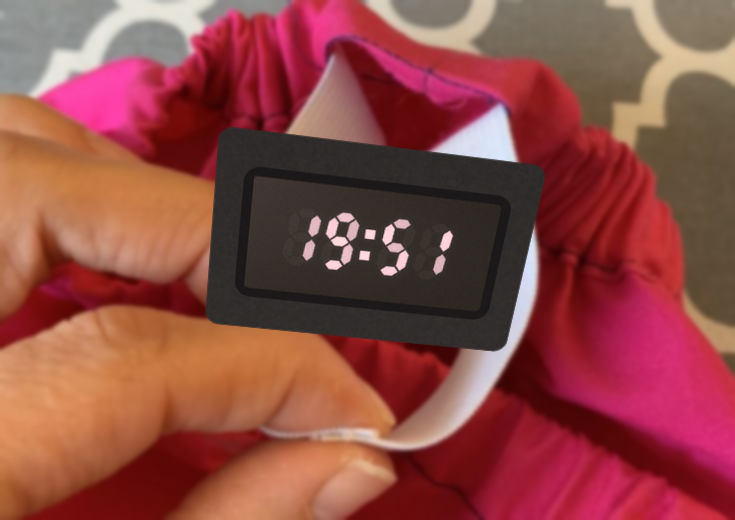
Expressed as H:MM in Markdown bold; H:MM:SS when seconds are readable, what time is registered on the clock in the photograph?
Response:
**19:51**
